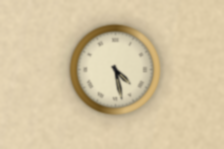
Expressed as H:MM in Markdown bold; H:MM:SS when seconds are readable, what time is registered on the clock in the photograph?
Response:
**4:28**
